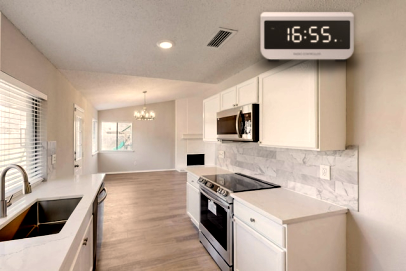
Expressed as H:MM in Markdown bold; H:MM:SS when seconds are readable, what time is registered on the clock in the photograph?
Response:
**16:55**
